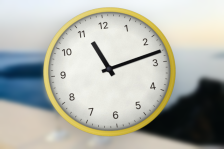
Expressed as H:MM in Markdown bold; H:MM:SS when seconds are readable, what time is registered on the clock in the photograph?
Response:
**11:13**
